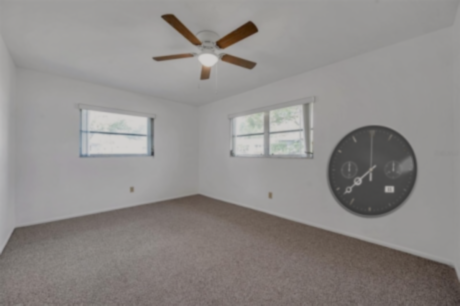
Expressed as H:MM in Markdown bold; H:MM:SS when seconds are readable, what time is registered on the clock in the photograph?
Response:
**7:38**
